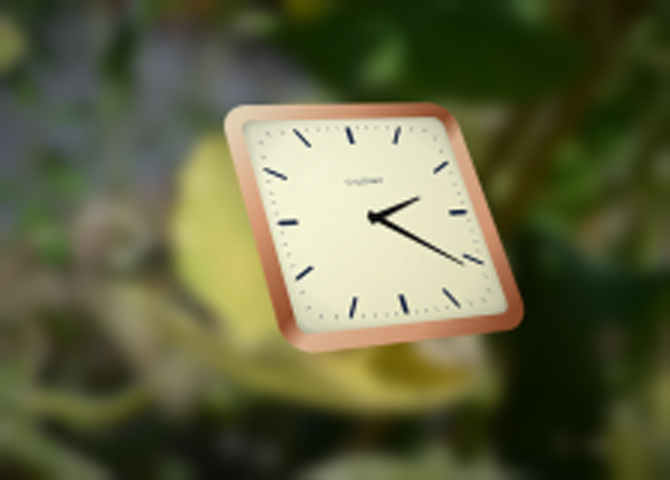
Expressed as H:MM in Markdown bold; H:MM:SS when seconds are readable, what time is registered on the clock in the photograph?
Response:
**2:21**
